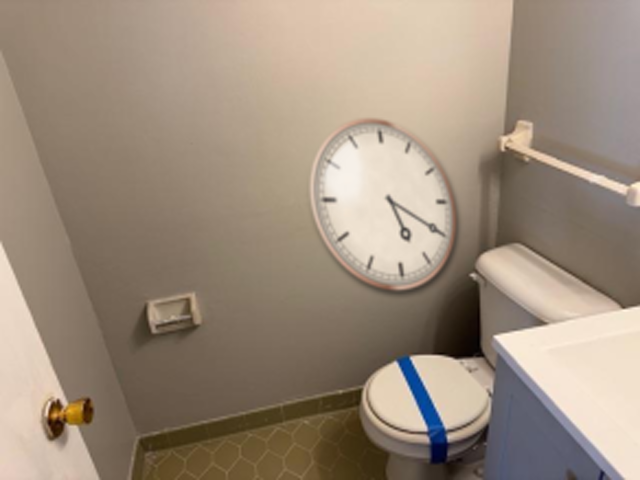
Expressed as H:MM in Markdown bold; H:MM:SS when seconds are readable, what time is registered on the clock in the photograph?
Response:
**5:20**
